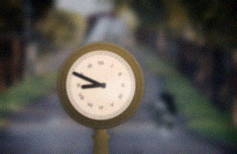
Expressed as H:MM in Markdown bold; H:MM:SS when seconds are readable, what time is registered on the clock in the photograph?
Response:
**8:49**
